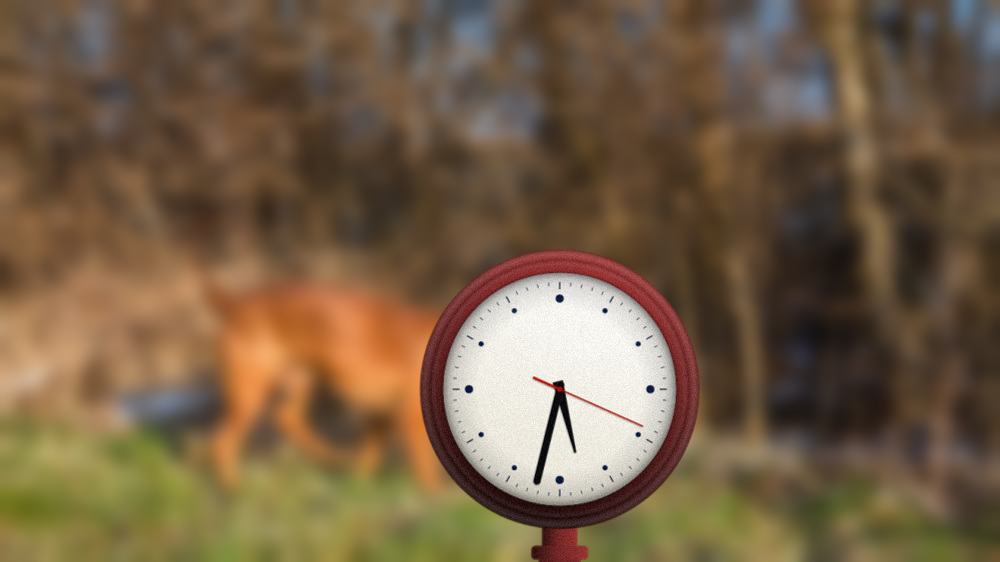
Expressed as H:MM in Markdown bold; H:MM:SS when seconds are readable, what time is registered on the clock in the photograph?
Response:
**5:32:19**
